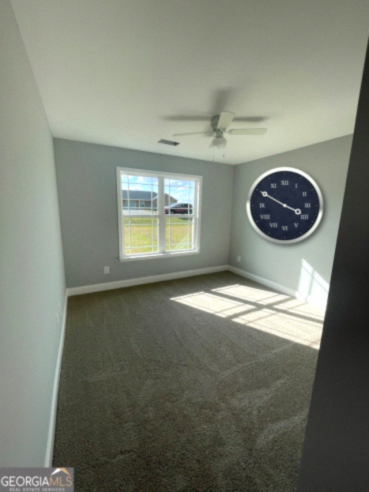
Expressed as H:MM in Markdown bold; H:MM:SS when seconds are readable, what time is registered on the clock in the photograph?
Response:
**3:50**
